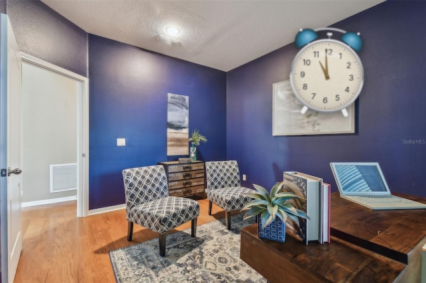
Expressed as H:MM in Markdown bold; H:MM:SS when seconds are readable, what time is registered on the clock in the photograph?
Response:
**10:59**
